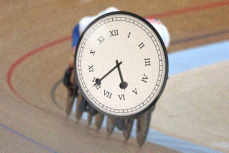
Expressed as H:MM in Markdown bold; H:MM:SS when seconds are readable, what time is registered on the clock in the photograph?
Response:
**5:40**
